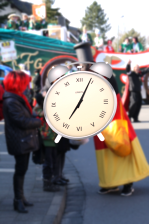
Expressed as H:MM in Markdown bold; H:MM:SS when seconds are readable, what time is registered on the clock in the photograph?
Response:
**7:04**
